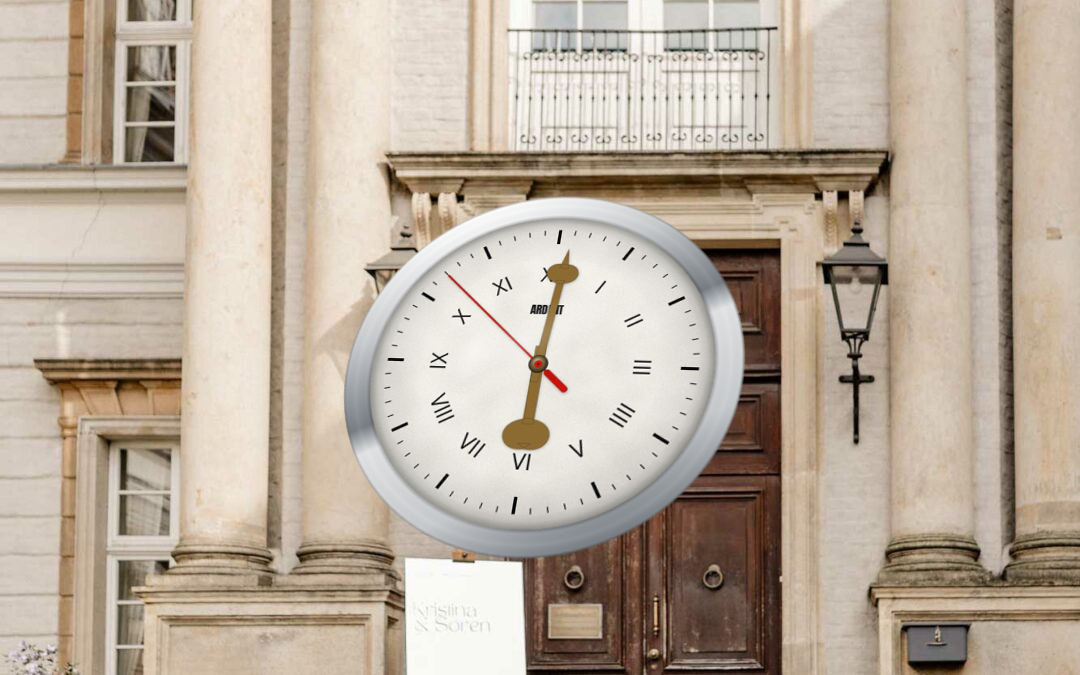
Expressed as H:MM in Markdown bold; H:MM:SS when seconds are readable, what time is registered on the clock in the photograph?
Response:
**6:00:52**
